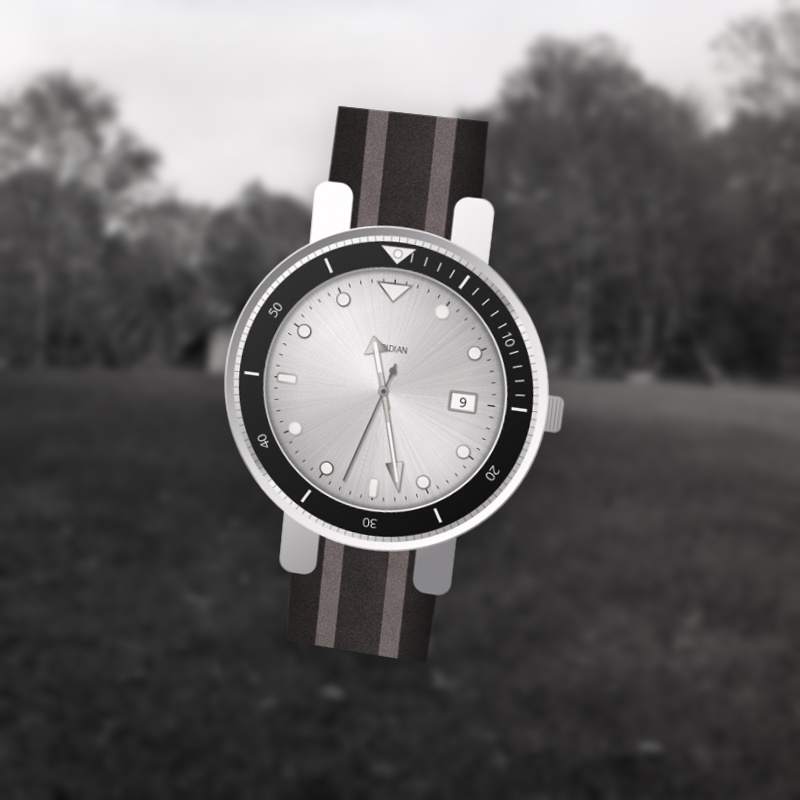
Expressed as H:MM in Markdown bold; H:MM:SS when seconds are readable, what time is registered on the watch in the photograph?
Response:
**11:27:33**
